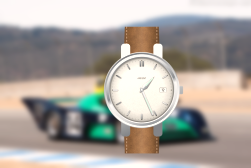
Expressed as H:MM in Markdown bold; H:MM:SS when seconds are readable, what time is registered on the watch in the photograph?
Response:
**1:26**
